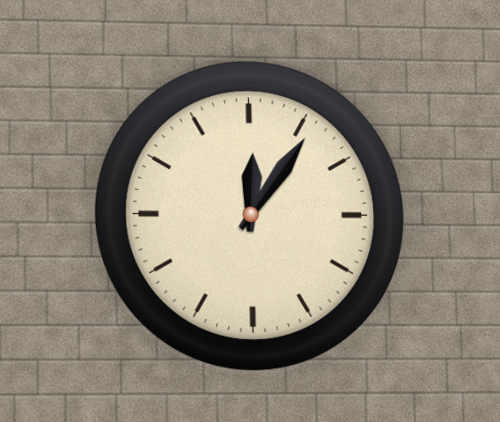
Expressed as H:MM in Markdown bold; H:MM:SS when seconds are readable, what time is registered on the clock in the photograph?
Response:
**12:06**
